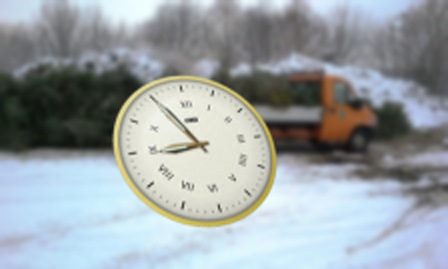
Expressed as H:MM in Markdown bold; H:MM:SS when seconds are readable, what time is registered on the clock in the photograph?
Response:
**8:55**
